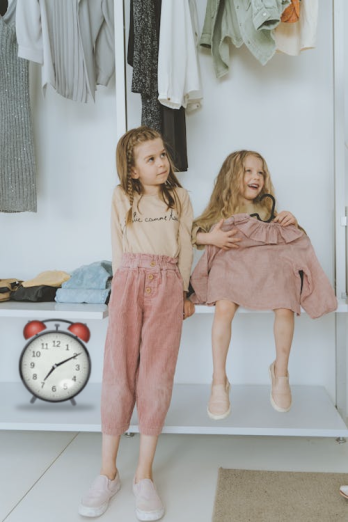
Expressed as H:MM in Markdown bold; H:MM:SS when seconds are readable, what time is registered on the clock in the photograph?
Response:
**7:10**
